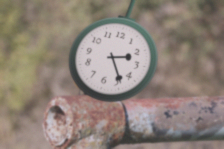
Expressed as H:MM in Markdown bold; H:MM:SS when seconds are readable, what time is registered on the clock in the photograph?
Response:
**2:24**
